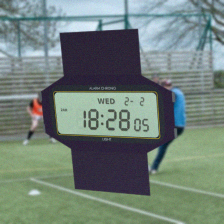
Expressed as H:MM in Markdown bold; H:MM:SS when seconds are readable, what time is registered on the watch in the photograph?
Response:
**18:28:05**
